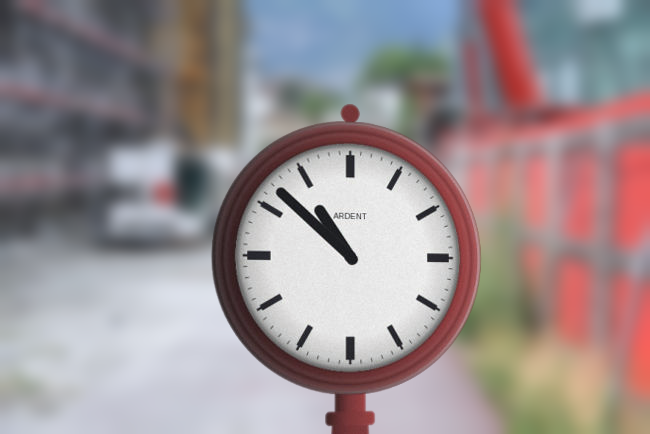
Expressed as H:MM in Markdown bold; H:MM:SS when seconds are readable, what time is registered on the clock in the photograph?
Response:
**10:52**
